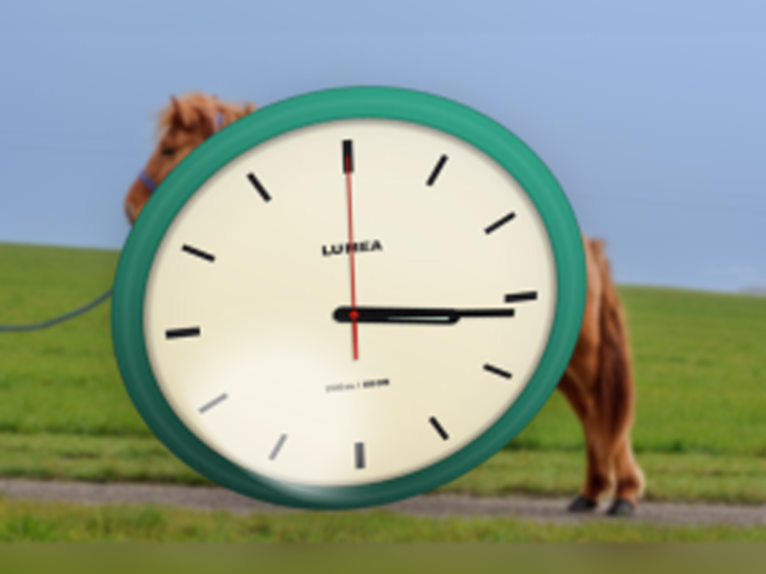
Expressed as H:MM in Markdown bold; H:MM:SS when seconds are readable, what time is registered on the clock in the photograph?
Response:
**3:16:00**
